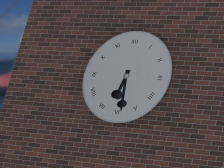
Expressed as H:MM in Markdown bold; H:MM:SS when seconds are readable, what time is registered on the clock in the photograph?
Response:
**6:29**
